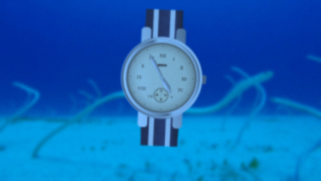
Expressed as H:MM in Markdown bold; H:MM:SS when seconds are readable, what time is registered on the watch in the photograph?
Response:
**4:55**
